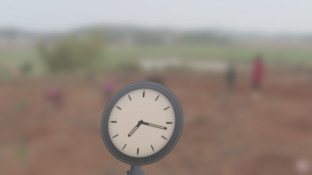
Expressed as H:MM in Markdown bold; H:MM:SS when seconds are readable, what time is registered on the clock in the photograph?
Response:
**7:17**
